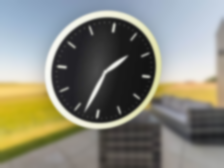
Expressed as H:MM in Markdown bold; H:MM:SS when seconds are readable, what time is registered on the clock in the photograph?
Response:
**1:33**
